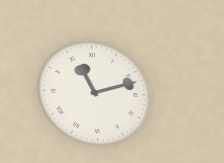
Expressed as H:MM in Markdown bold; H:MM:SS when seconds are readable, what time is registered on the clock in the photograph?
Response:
**11:12**
